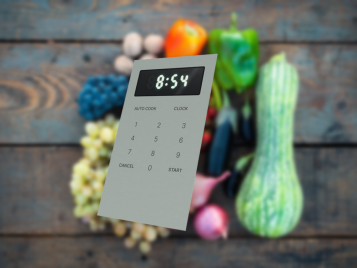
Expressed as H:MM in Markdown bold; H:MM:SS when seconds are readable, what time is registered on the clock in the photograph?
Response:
**8:54**
